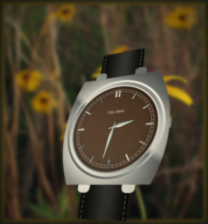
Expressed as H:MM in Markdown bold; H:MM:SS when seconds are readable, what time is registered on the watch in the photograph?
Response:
**2:32**
